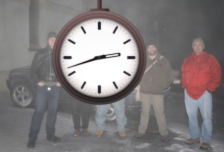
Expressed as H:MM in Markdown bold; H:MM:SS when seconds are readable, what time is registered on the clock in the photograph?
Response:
**2:42**
